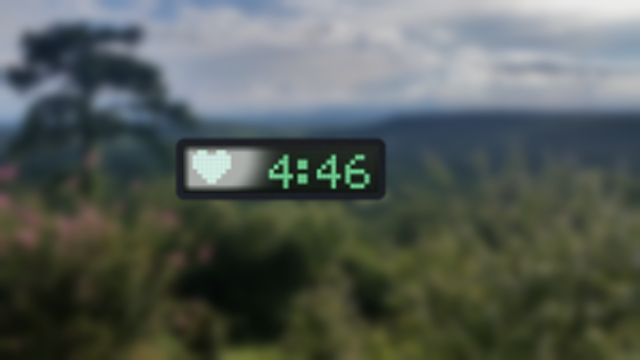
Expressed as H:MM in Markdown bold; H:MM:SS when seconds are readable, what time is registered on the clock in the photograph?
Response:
**4:46**
